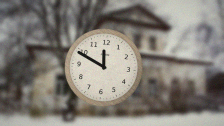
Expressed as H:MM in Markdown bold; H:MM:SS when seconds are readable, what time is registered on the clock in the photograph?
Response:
**11:49**
